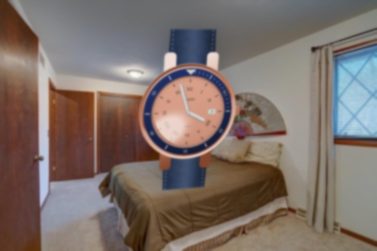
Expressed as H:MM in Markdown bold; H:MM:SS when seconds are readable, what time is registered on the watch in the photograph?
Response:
**3:57**
